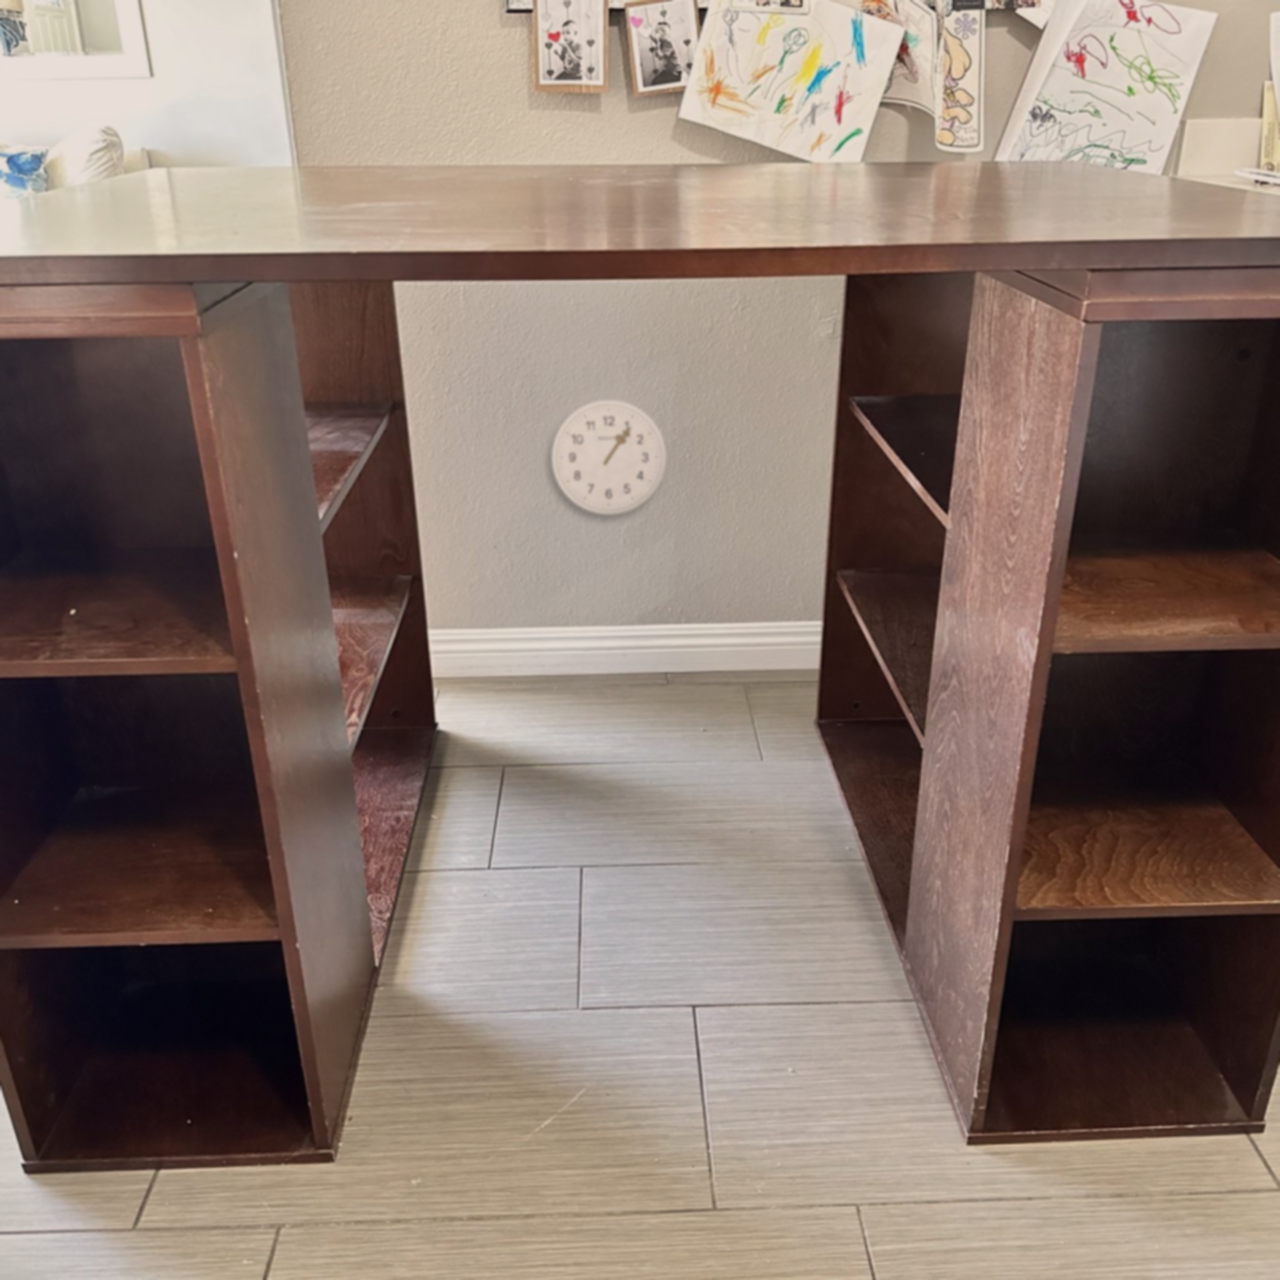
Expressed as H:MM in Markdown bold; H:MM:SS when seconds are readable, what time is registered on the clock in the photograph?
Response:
**1:06**
